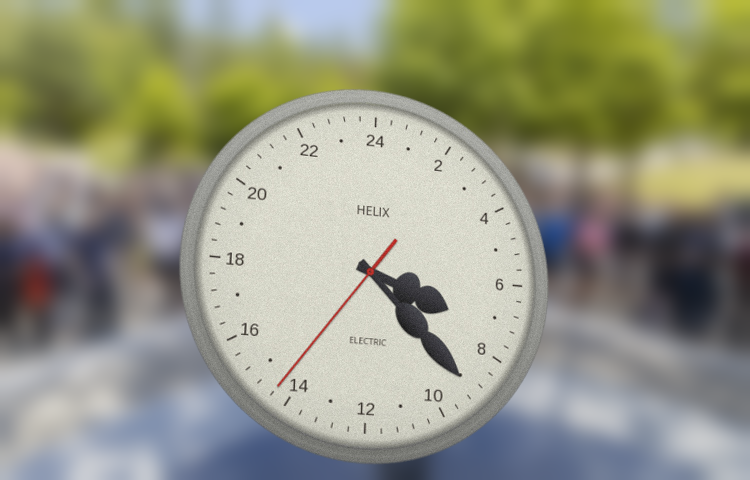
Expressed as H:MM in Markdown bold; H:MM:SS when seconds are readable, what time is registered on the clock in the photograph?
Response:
**7:22:36**
